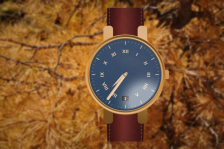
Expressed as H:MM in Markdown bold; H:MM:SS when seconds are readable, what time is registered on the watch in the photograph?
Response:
**7:36**
